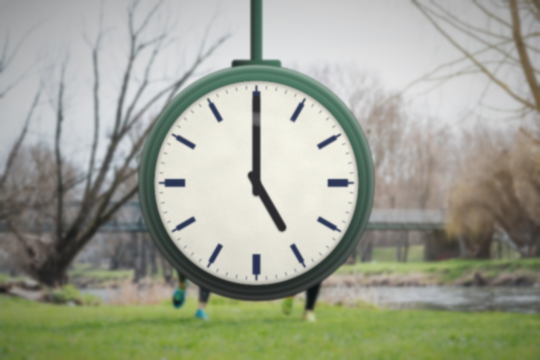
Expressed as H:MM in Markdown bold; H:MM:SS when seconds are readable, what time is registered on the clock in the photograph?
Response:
**5:00**
